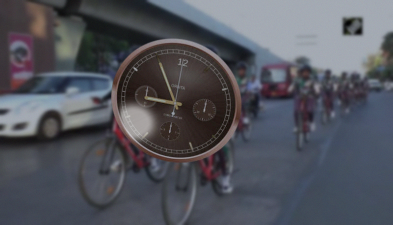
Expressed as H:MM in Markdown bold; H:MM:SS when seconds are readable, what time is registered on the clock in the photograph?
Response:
**8:55**
